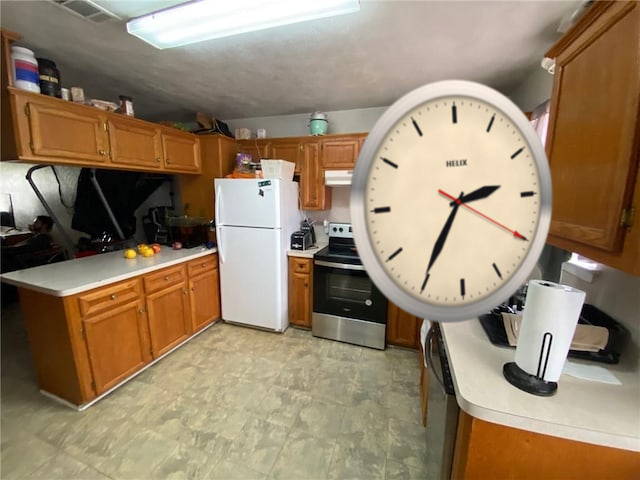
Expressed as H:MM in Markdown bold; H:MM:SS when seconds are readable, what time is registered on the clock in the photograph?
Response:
**2:35:20**
